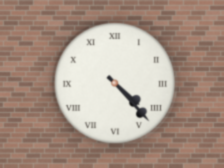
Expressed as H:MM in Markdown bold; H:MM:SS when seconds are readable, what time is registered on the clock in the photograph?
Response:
**4:23**
